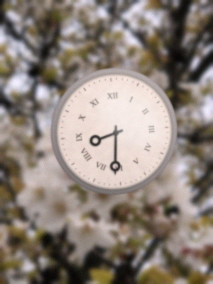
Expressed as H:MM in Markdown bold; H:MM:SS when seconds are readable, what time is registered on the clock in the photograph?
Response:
**8:31**
